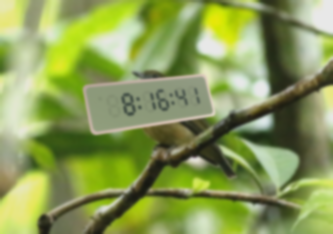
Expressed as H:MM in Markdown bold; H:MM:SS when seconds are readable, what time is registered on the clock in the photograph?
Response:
**8:16:41**
